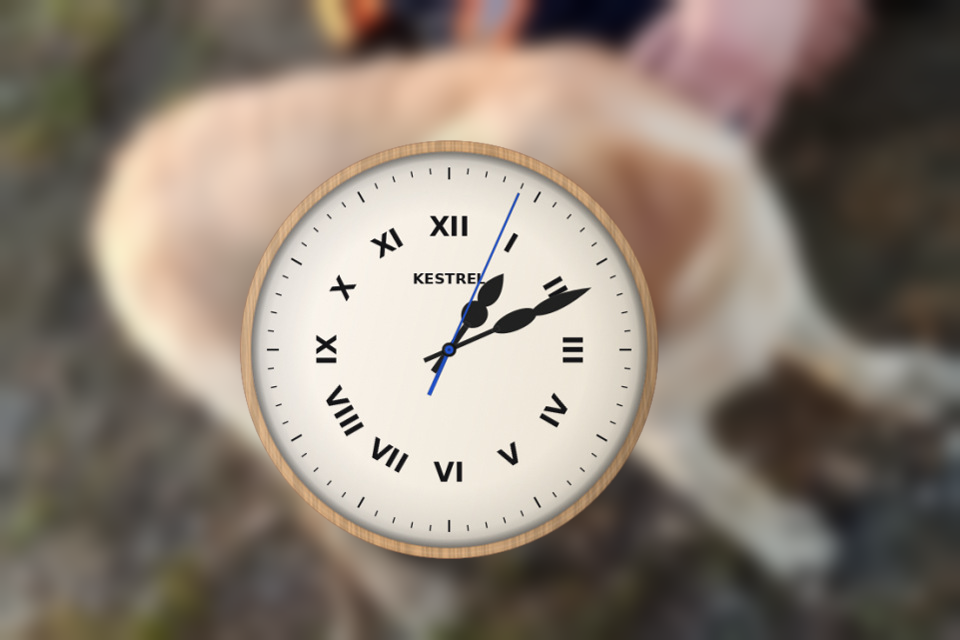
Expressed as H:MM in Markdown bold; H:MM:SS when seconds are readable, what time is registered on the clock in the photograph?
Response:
**1:11:04**
